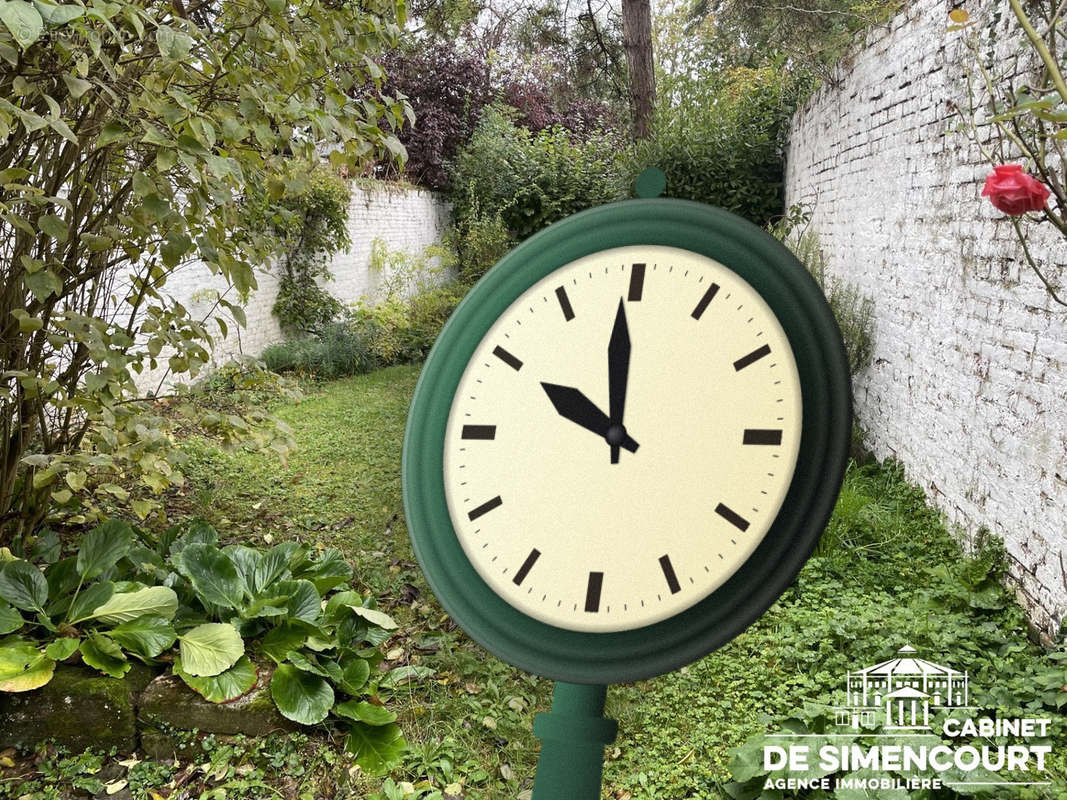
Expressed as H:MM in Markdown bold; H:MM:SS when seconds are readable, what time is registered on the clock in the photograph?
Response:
**9:59**
